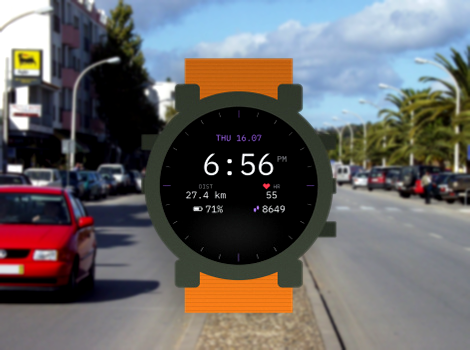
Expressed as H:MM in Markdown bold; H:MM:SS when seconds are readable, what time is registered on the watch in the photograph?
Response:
**6:56**
